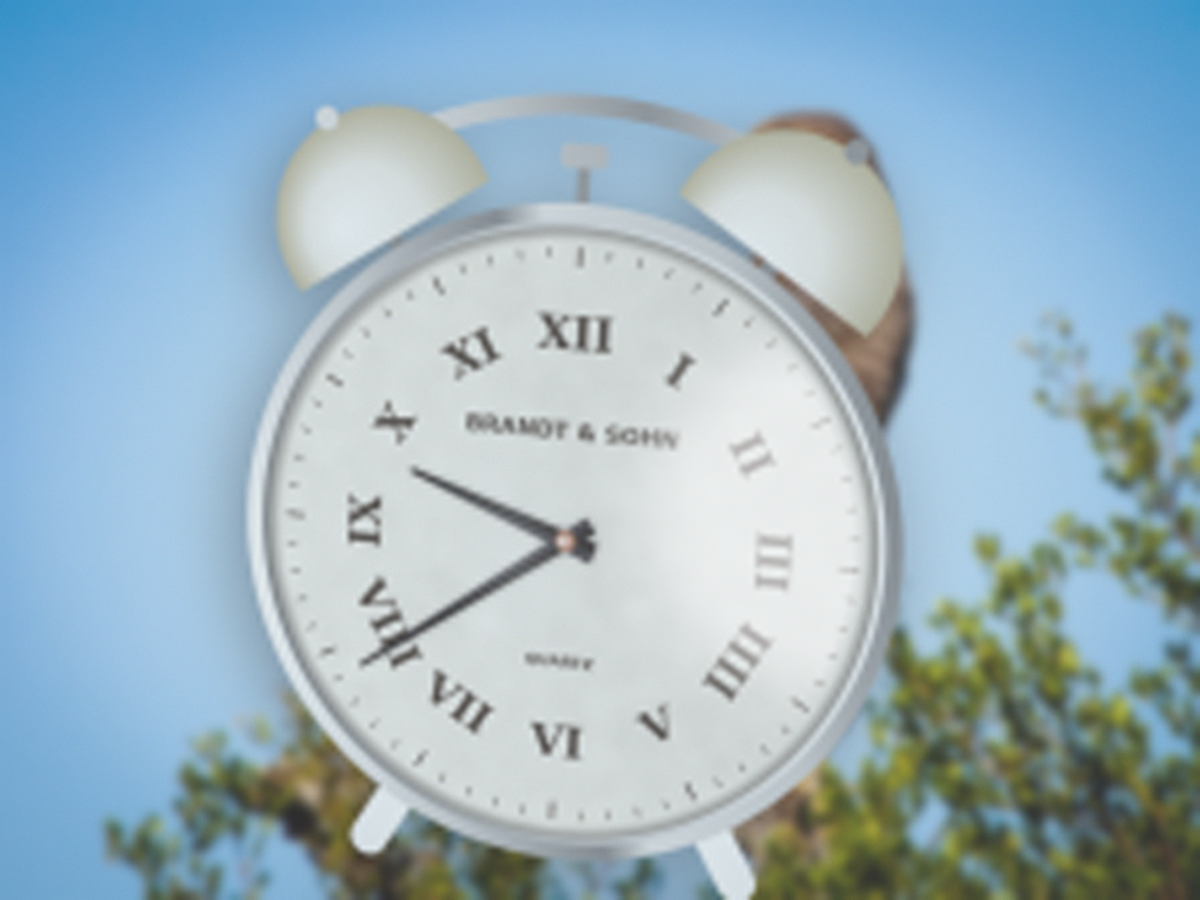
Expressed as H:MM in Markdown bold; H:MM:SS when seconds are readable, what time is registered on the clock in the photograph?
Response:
**9:39**
